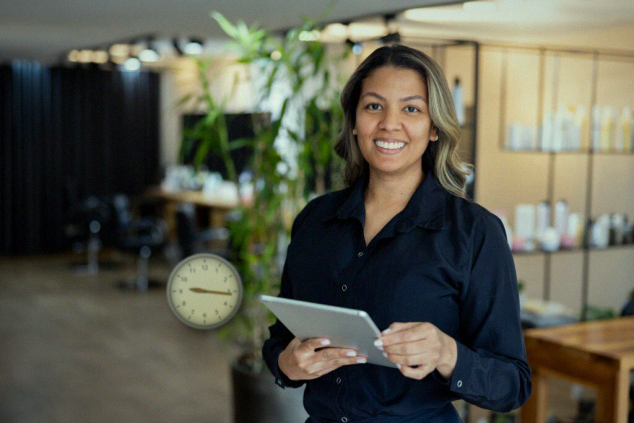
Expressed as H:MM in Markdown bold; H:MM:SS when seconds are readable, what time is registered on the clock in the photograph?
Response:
**9:16**
